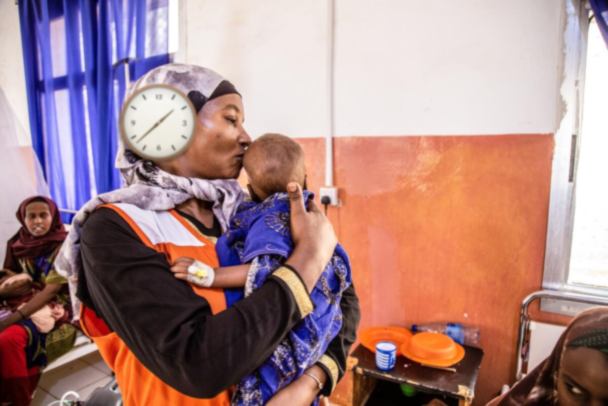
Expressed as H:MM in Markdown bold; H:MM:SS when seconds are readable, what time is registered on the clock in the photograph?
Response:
**1:38**
